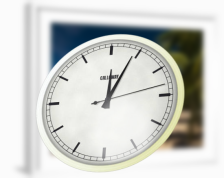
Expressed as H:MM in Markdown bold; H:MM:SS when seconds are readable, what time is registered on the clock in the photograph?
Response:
**12:04:13**
